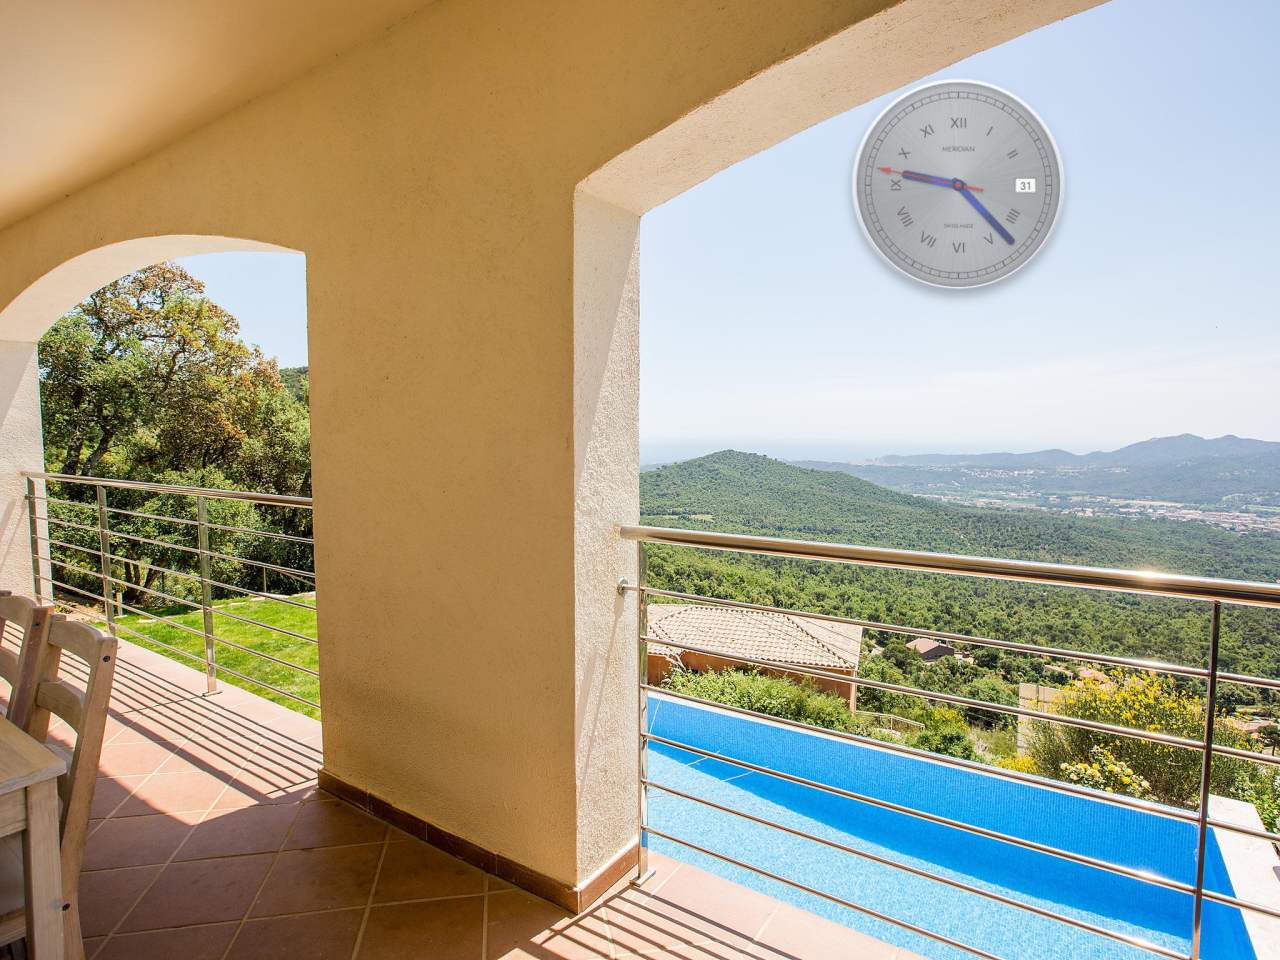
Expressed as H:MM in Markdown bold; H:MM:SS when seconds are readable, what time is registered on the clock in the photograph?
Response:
**9:22:47**
